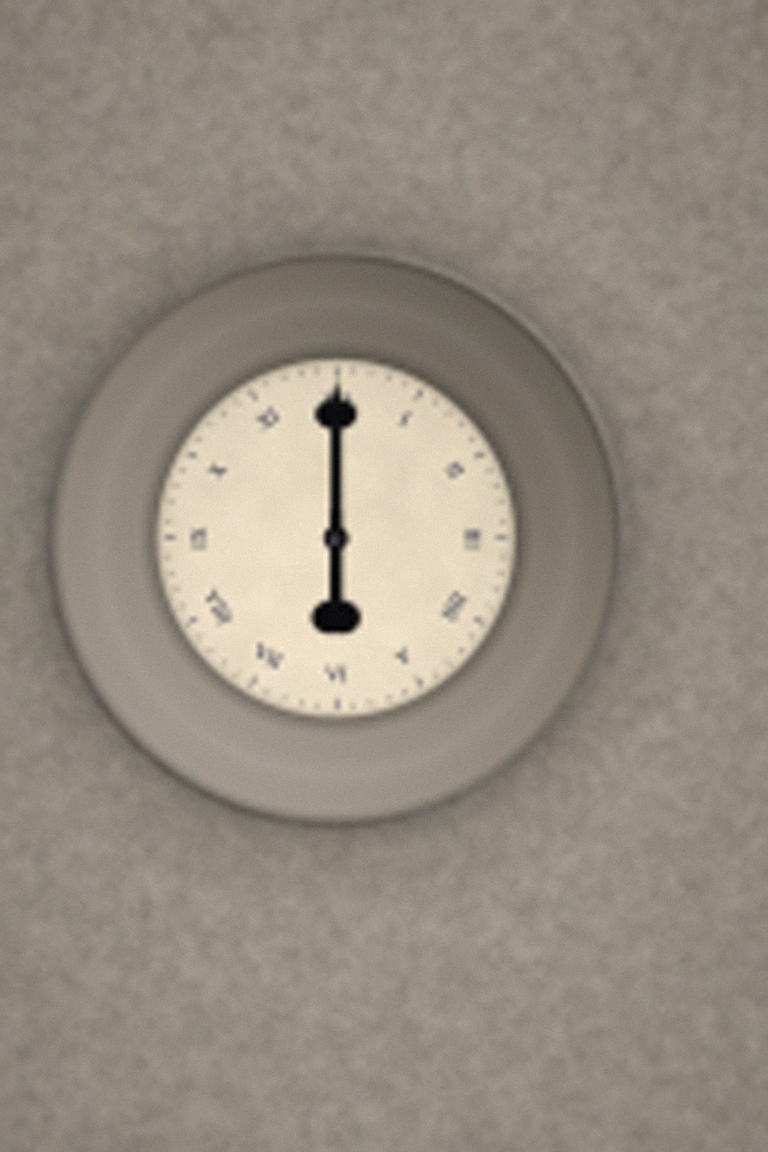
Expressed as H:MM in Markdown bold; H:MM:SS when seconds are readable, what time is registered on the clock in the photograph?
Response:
**6:00**
